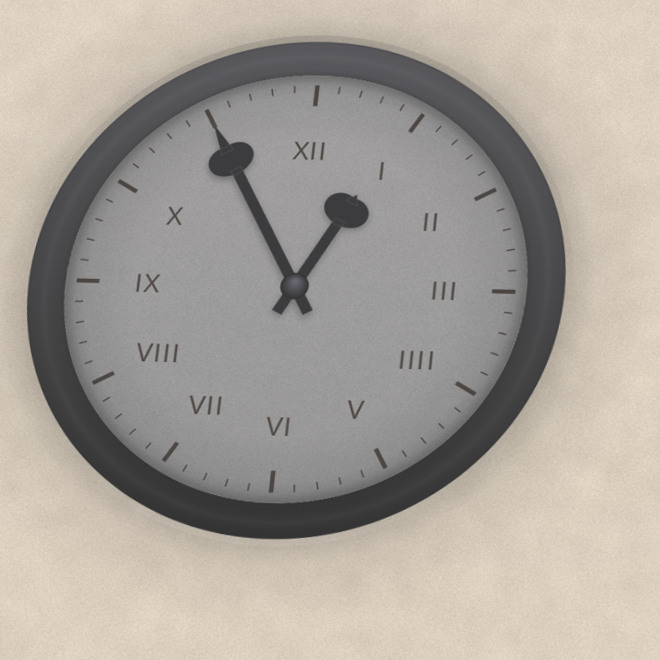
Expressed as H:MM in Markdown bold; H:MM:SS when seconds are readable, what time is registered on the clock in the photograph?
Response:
**12:55**
